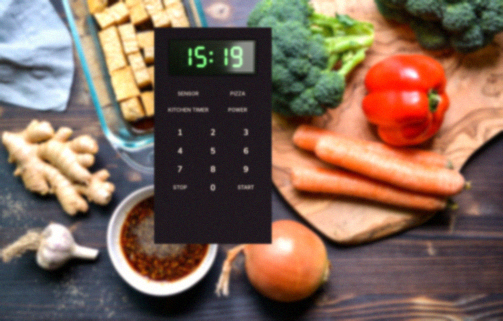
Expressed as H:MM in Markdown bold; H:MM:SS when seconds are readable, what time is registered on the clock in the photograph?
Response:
**15:19**
